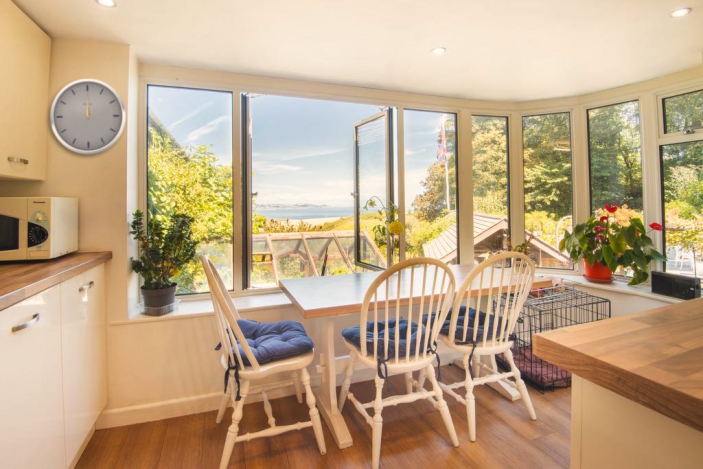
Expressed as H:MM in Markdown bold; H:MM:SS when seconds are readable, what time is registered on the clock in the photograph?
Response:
**12:00**
